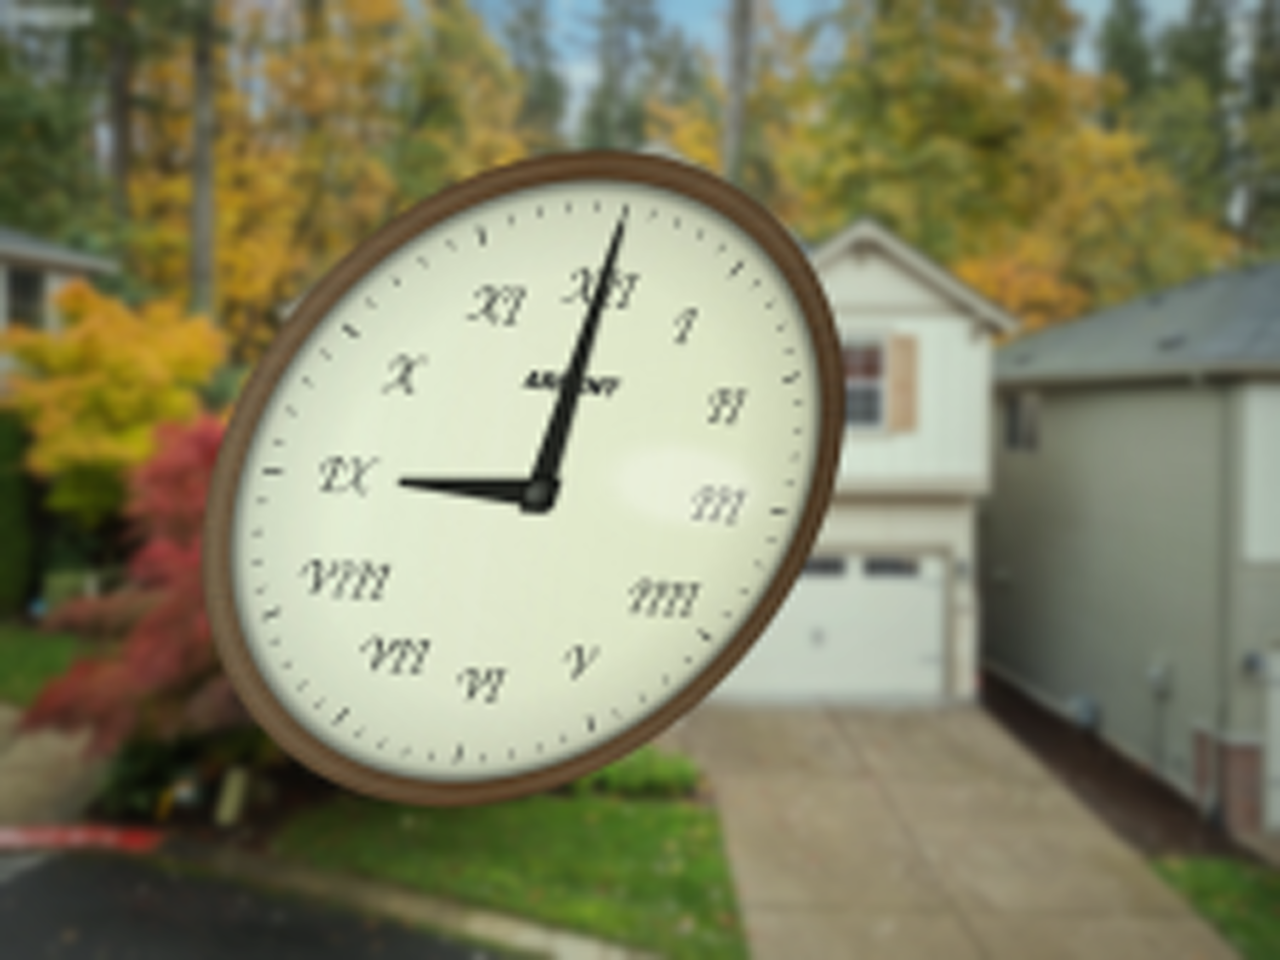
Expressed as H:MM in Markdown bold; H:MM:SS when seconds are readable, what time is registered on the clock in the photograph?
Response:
**9:00**
